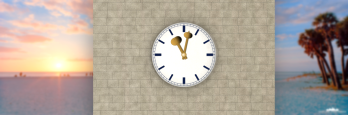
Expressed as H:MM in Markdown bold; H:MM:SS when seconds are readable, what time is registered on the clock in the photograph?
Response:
**11:02**
